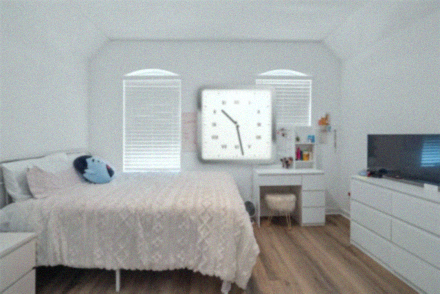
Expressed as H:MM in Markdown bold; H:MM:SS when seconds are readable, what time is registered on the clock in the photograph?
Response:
**10:28**
